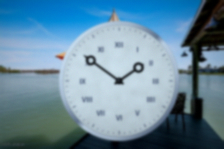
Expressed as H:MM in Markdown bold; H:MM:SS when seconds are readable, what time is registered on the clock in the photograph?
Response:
**1:51**
